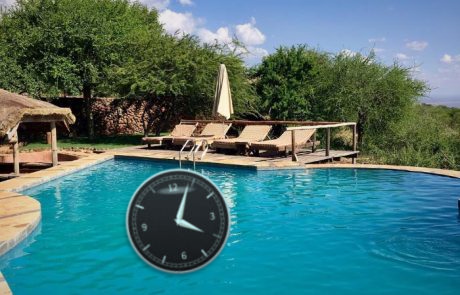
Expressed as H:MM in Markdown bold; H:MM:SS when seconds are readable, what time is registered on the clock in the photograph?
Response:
**4:04**
